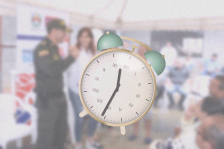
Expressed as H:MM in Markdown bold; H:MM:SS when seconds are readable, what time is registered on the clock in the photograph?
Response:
**11:31**
